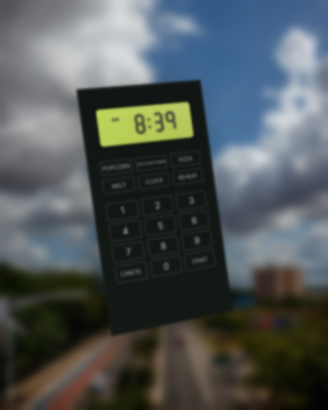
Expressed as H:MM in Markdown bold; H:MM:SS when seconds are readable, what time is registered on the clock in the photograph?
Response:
**8:39**
